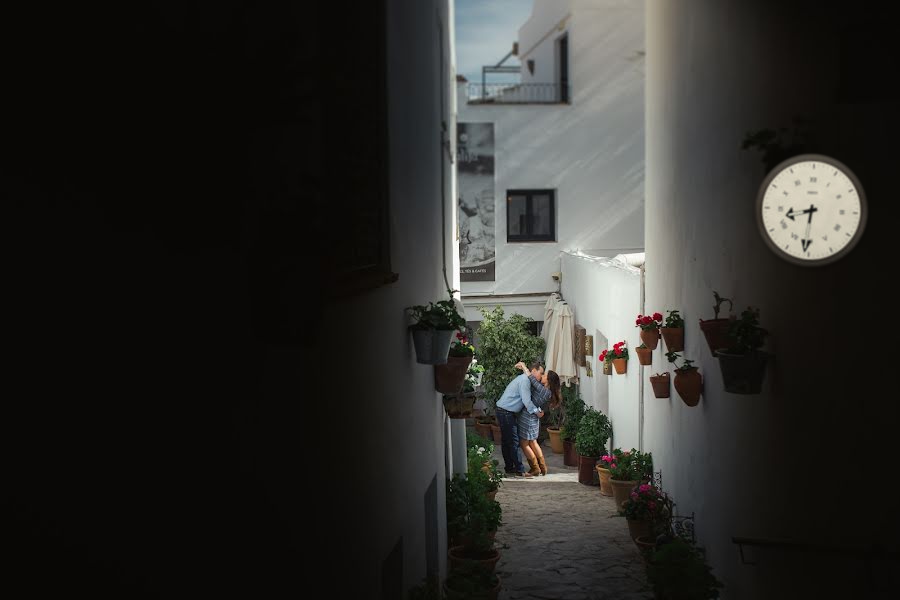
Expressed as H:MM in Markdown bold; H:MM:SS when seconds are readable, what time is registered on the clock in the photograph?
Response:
**8:31**
